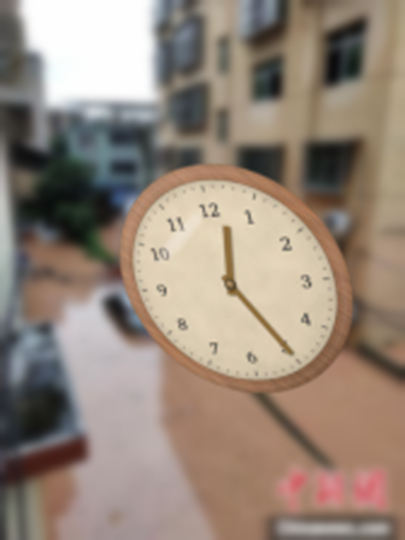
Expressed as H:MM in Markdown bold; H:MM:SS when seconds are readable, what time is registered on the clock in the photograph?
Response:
**12:25**
